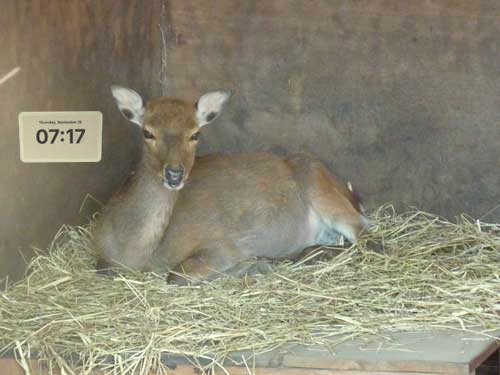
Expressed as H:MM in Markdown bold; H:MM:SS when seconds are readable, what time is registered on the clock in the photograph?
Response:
**7:17**
